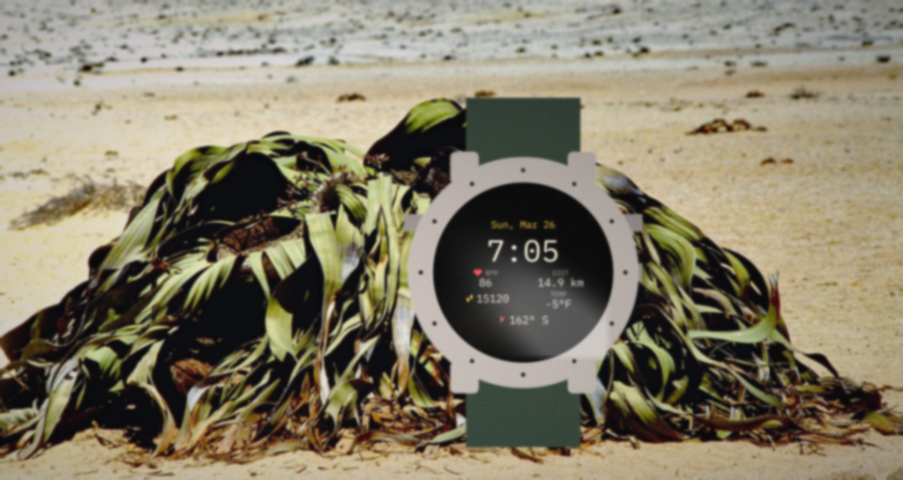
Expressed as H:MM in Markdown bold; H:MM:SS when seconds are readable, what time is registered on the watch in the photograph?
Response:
**7:05**
